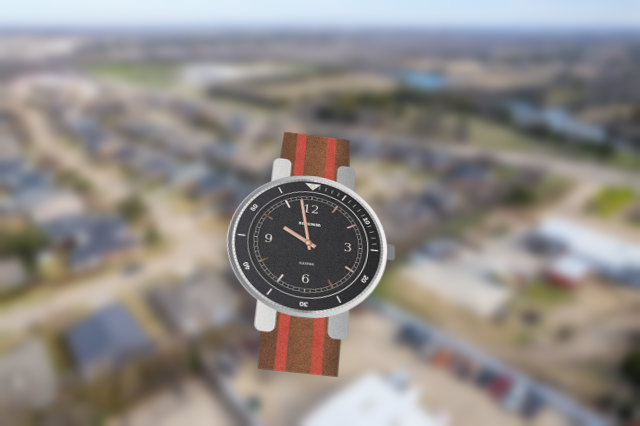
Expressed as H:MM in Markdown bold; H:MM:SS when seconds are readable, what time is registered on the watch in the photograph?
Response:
**9:58**
